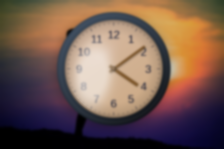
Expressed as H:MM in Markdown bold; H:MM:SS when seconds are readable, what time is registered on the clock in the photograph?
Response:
**4:09**
